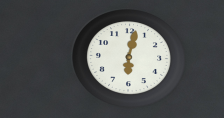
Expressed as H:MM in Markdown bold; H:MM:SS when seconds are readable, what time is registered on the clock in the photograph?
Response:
**6:02**
